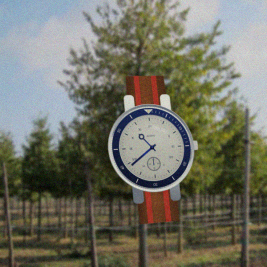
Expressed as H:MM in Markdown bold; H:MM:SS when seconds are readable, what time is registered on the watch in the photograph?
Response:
**10:39**
